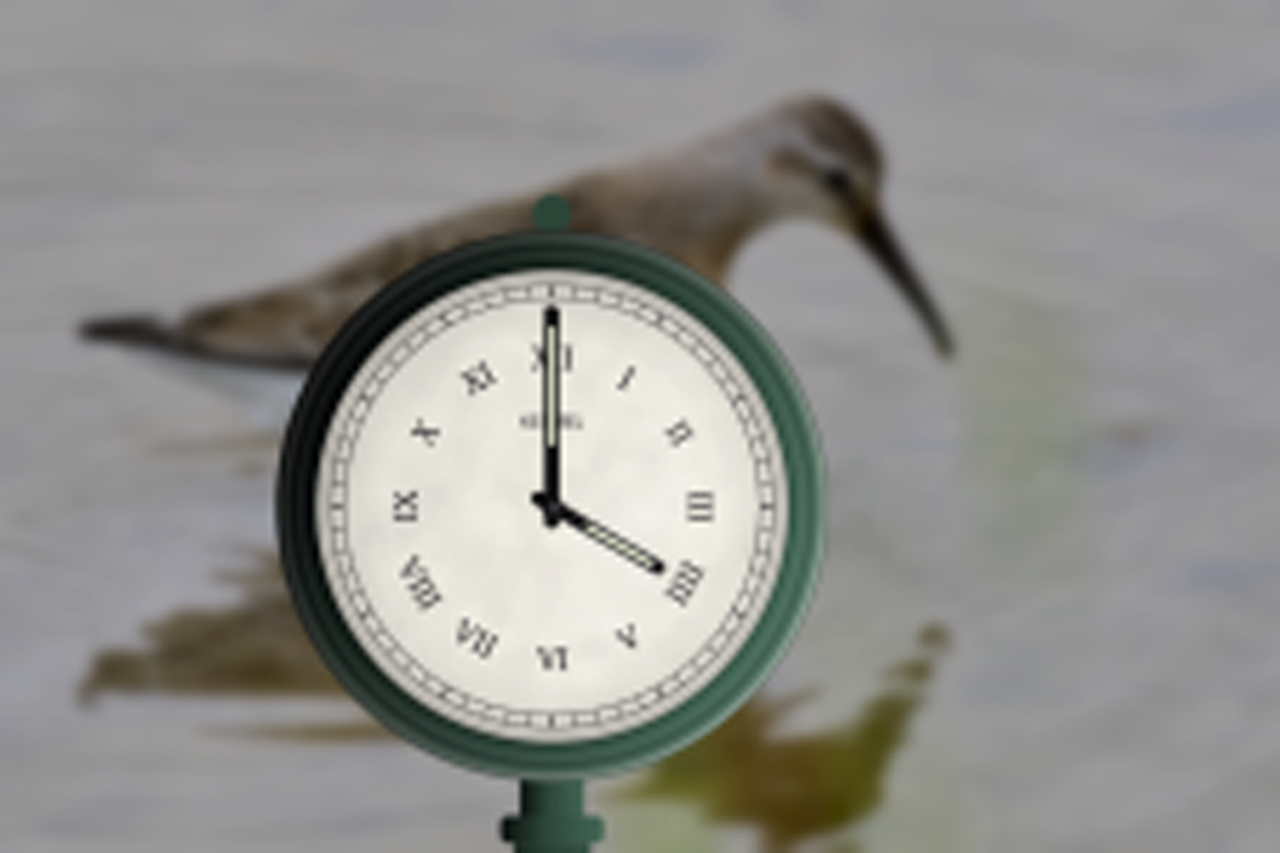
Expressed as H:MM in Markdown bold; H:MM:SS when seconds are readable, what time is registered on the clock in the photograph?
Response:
**4:00**
